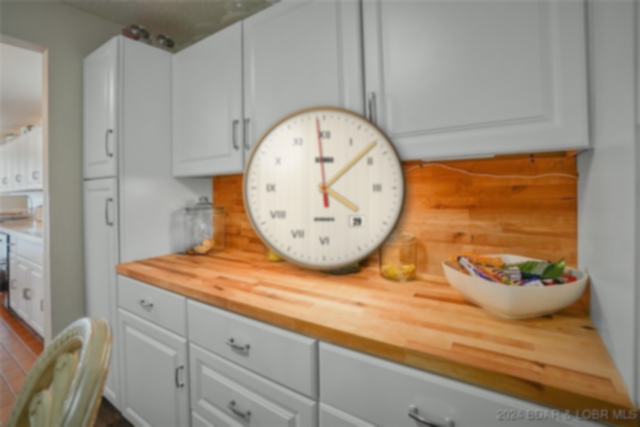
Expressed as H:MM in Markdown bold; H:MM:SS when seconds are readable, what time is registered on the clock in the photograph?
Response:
**4:07:59**
